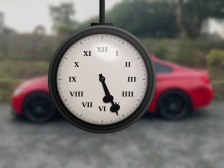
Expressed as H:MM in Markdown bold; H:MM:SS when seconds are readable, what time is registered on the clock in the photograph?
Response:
**5:26**
